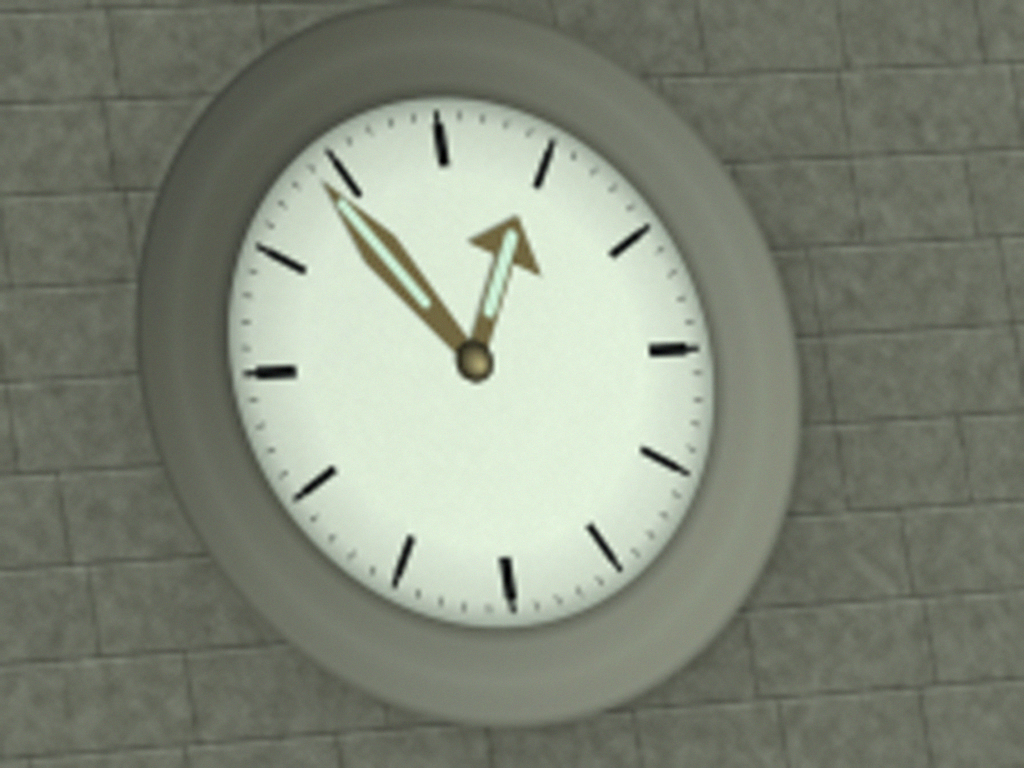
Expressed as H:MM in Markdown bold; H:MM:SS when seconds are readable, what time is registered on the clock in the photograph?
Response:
**12:54**
